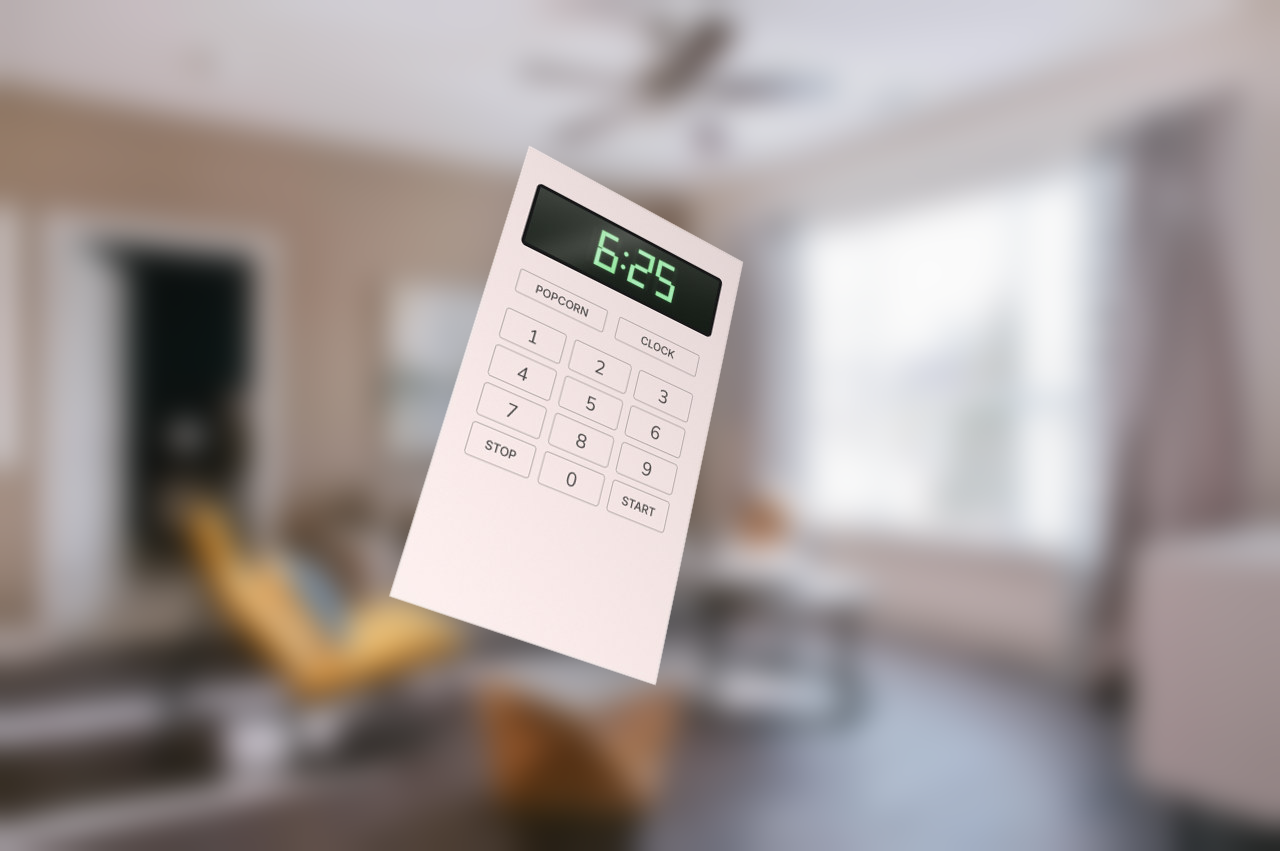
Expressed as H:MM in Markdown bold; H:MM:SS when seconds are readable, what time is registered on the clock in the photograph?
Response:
**6:25**
